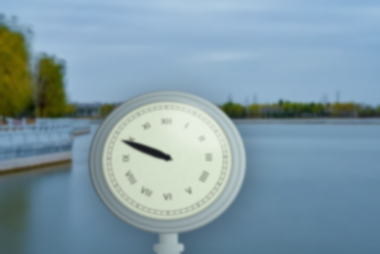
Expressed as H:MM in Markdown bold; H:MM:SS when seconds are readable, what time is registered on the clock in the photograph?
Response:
**9:49**
